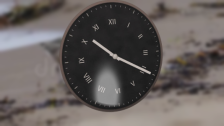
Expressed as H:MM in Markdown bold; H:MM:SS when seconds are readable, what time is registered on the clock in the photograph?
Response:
**10:20**
